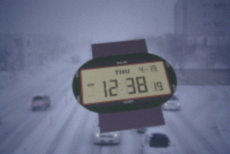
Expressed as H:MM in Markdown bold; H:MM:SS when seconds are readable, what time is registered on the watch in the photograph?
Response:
**12:38**
